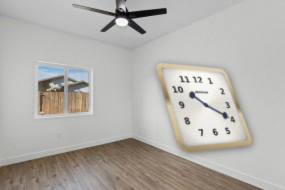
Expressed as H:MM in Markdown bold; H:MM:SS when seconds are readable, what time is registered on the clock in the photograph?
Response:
**10:20**
